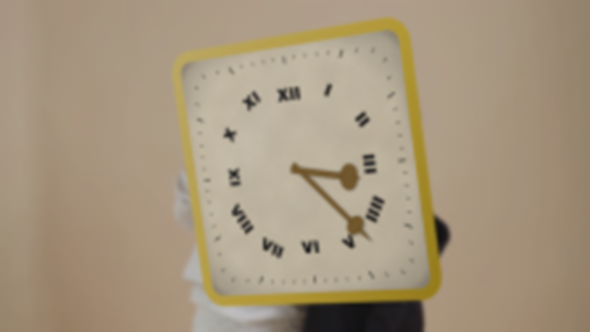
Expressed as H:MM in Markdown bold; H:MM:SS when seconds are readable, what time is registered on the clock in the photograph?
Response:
**3:23**
